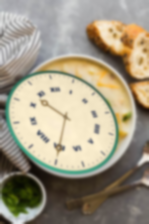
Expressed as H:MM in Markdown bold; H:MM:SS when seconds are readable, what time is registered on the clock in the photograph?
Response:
**10:35**
